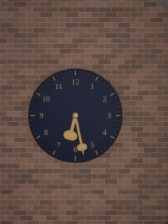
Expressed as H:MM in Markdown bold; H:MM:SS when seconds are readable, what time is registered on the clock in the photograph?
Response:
**6:28**
